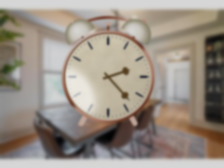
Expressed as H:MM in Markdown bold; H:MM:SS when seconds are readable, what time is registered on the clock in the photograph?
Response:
**2:23**
